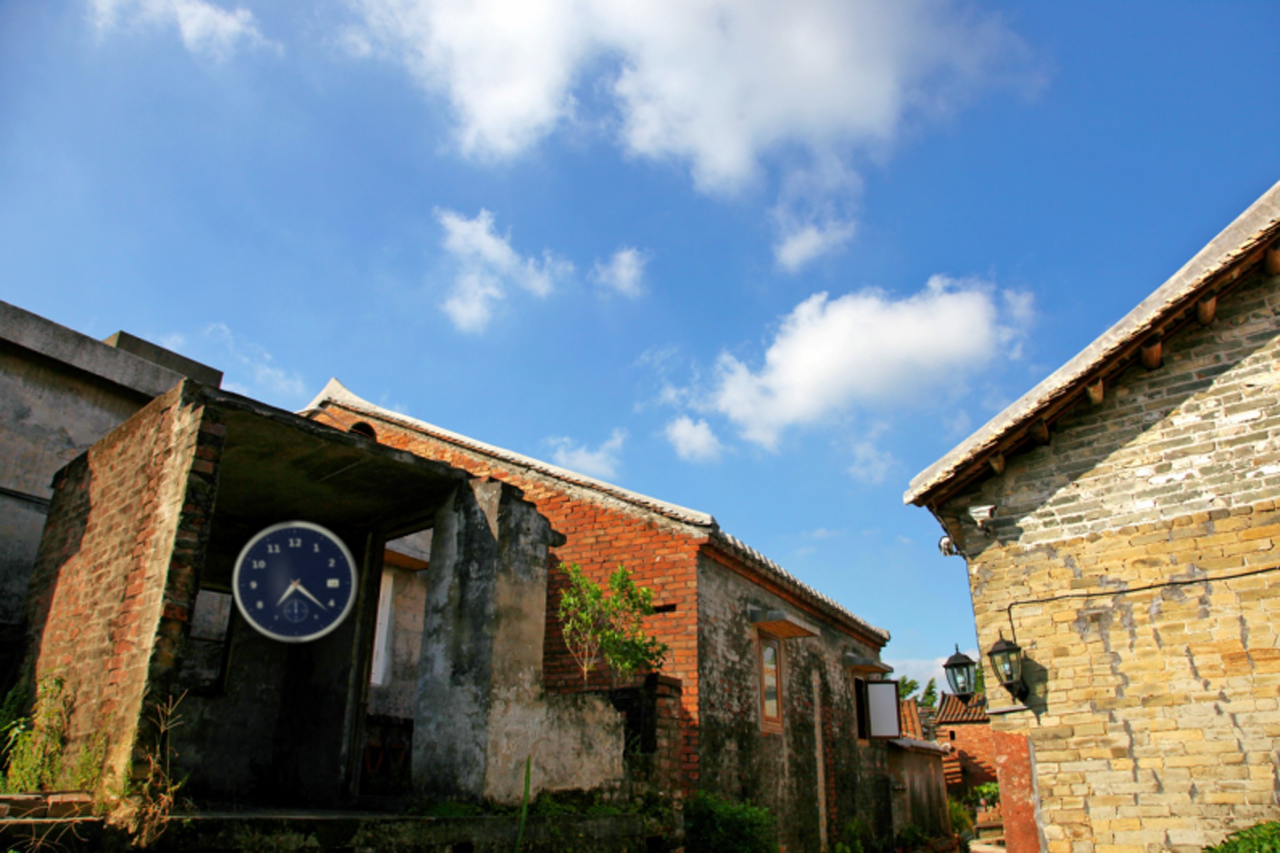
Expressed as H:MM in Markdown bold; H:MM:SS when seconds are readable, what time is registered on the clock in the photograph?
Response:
**7:22**
